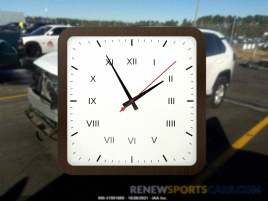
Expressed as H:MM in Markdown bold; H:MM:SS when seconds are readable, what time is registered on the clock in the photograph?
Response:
**1:55:08**
